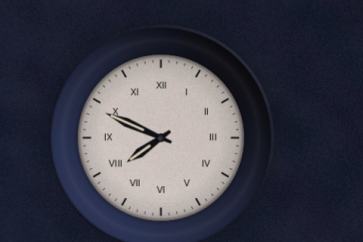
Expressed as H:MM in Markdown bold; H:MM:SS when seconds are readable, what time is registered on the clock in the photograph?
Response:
**7:49**
